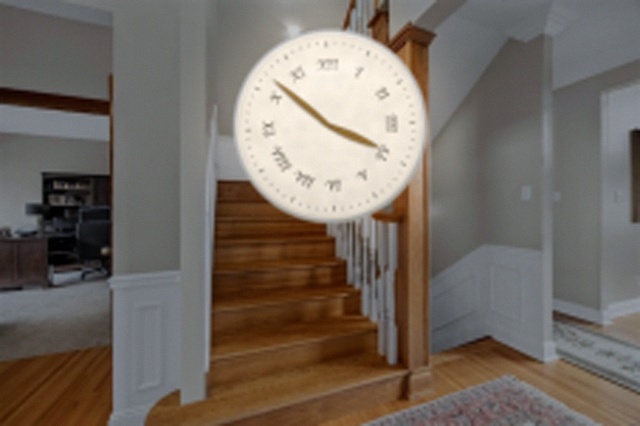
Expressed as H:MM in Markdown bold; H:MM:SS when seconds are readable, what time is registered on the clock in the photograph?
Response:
**3:52**
